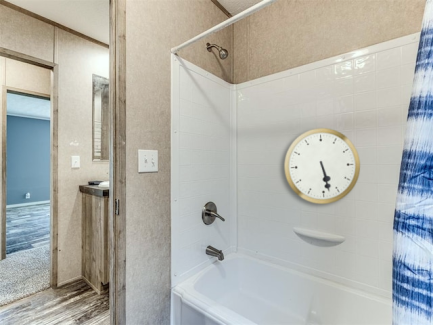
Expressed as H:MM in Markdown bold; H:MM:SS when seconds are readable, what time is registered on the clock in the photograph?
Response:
**5:28**
